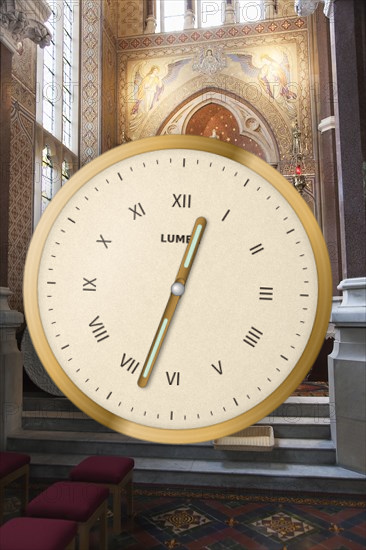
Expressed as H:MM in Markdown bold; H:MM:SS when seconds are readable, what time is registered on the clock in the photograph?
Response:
**12:33**
